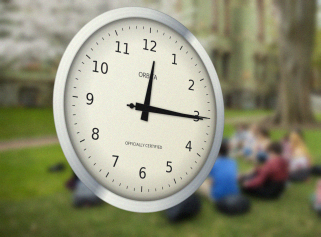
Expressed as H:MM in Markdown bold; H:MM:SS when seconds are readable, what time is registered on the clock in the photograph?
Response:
**12:15:15**
